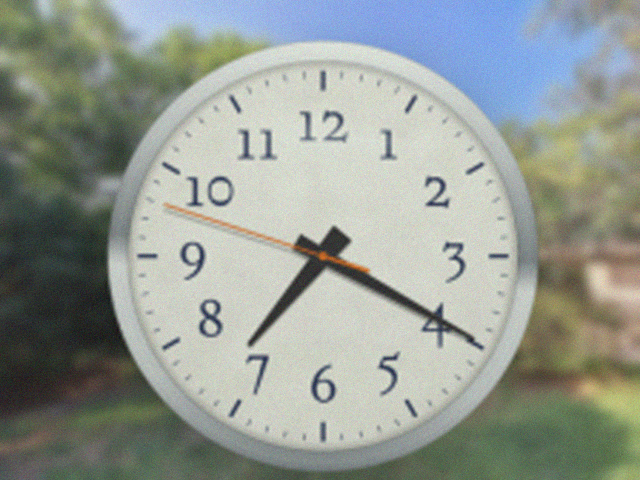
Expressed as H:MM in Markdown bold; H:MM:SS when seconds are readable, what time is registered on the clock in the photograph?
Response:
**7:19:48**
